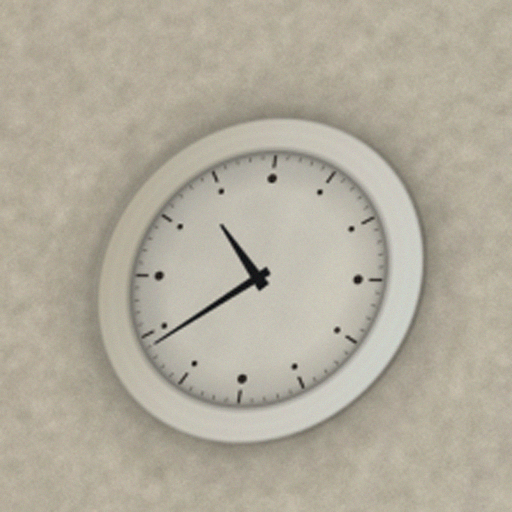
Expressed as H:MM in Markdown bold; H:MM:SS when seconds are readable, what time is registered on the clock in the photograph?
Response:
**10:39**
